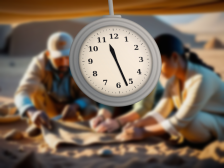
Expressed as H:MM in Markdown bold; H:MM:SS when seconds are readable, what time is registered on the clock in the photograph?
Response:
**11:27**
